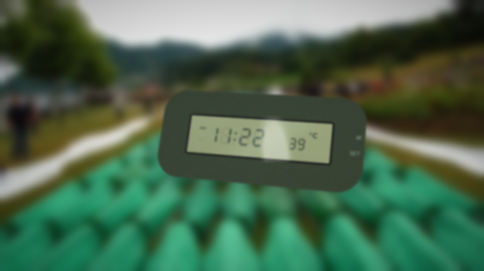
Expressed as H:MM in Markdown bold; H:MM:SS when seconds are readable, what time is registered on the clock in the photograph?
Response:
**11:22**
